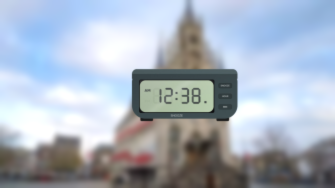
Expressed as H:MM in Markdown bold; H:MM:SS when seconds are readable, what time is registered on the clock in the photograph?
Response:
**12:38**
